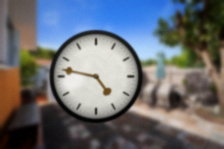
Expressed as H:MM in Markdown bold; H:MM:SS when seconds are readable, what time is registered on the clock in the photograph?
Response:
**4:47**
